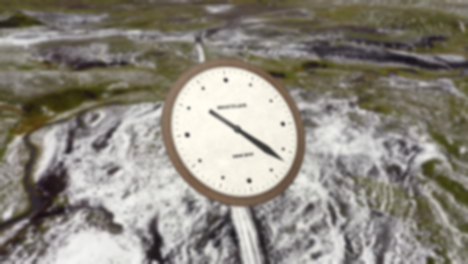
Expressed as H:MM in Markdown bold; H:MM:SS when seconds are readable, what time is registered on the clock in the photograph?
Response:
**10:22**
